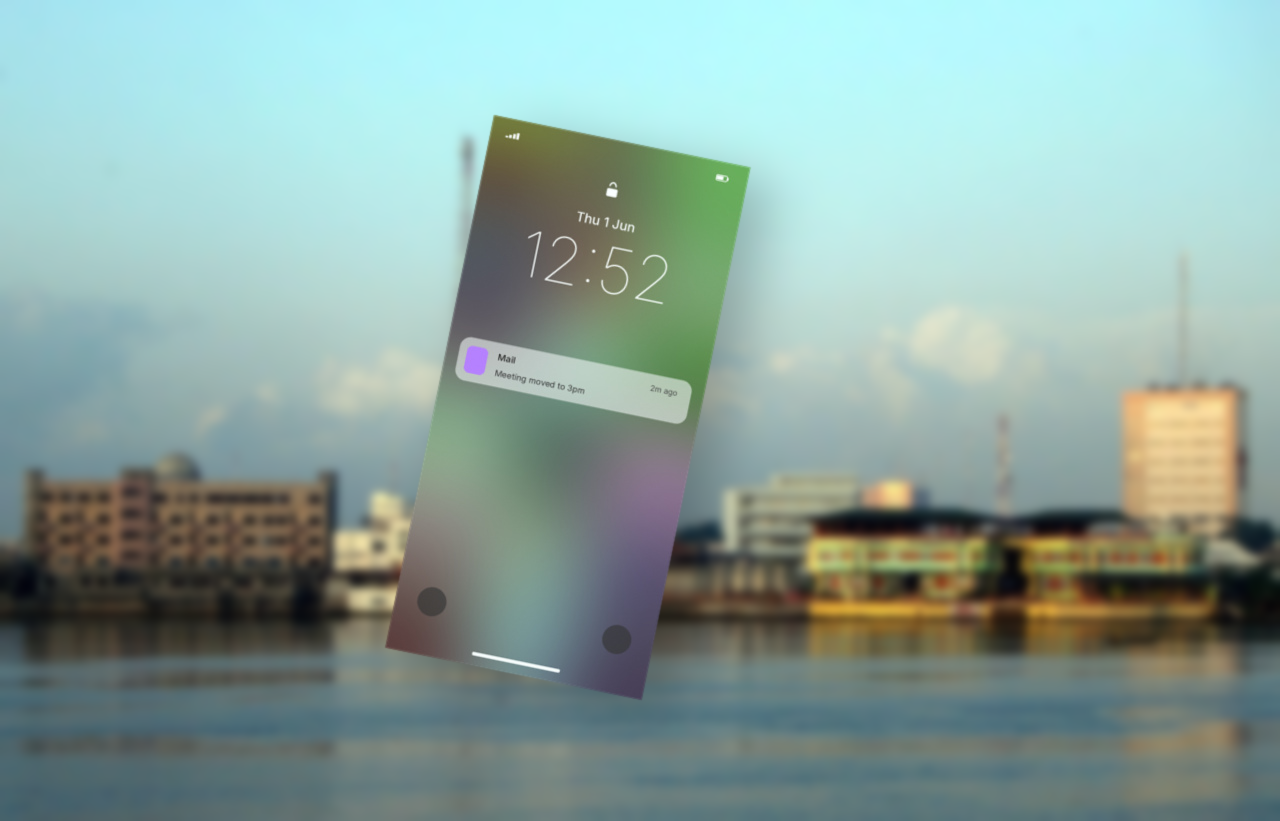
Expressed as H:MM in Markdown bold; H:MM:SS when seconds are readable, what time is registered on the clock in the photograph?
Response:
**12:52**
